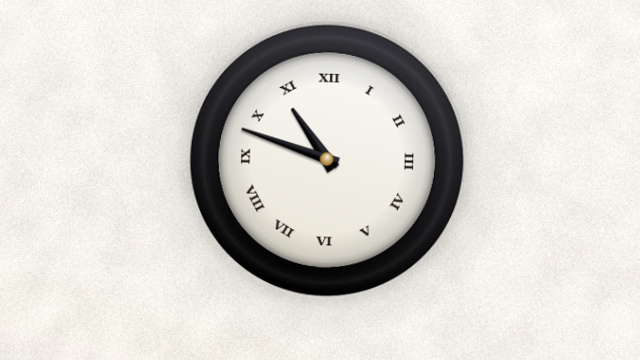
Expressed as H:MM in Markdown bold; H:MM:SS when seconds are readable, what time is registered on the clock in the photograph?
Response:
**10:48**
